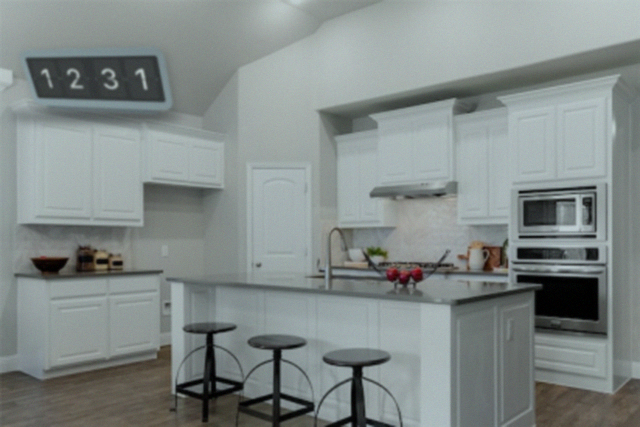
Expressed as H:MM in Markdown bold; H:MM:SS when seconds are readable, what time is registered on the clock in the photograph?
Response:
**12:31**
